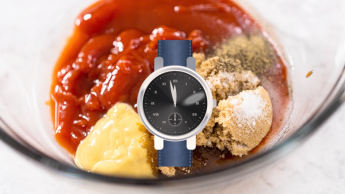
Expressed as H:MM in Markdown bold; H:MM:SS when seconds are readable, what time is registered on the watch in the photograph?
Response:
**11:58**
